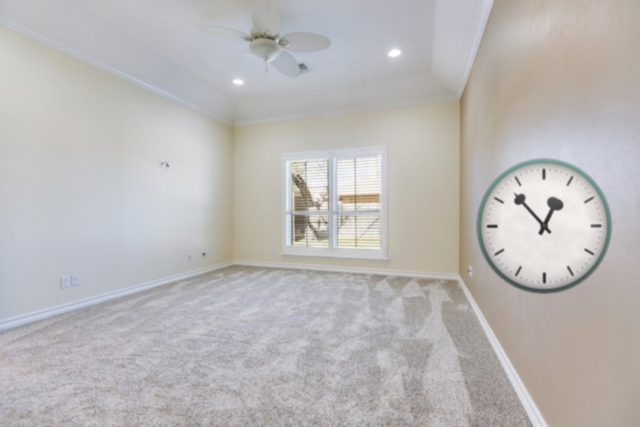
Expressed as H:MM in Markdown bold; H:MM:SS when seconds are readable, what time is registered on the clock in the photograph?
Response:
**12:53**
